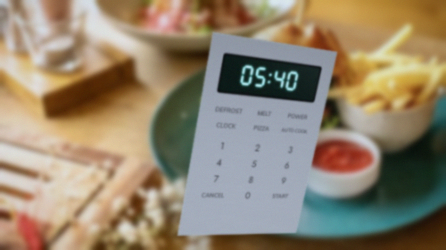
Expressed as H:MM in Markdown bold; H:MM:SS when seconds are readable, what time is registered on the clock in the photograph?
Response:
**5:40**
